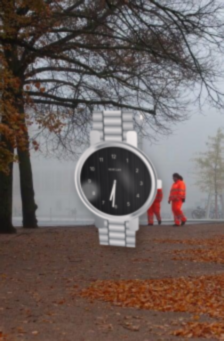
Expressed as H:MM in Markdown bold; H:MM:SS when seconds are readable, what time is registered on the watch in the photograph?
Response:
**6:31**
